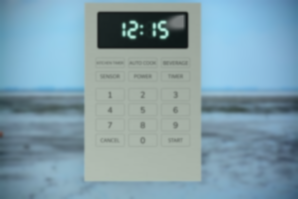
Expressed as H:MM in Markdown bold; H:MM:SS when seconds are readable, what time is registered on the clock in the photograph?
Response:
**12:15**
